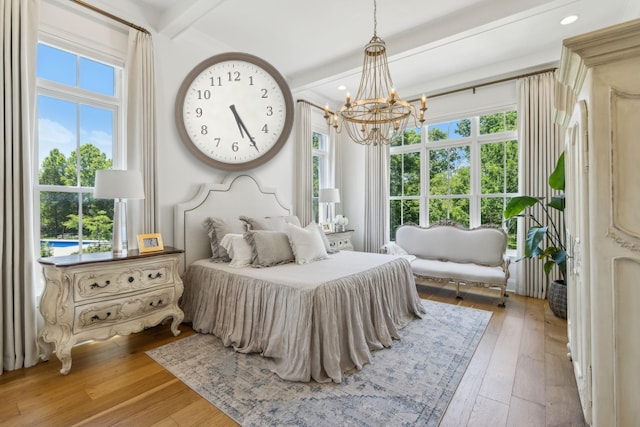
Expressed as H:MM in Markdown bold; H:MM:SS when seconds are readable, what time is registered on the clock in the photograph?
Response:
**5:25**
